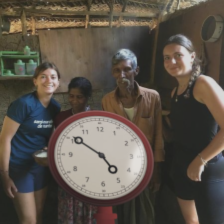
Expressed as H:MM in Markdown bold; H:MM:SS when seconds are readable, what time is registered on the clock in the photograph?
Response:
**4:51**
